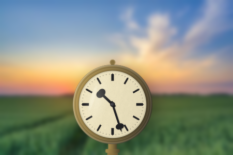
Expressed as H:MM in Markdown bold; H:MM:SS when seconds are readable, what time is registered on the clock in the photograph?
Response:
**10:27**
